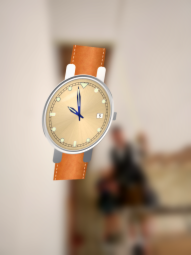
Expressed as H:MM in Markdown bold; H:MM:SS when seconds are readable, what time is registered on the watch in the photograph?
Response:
**9:58**
